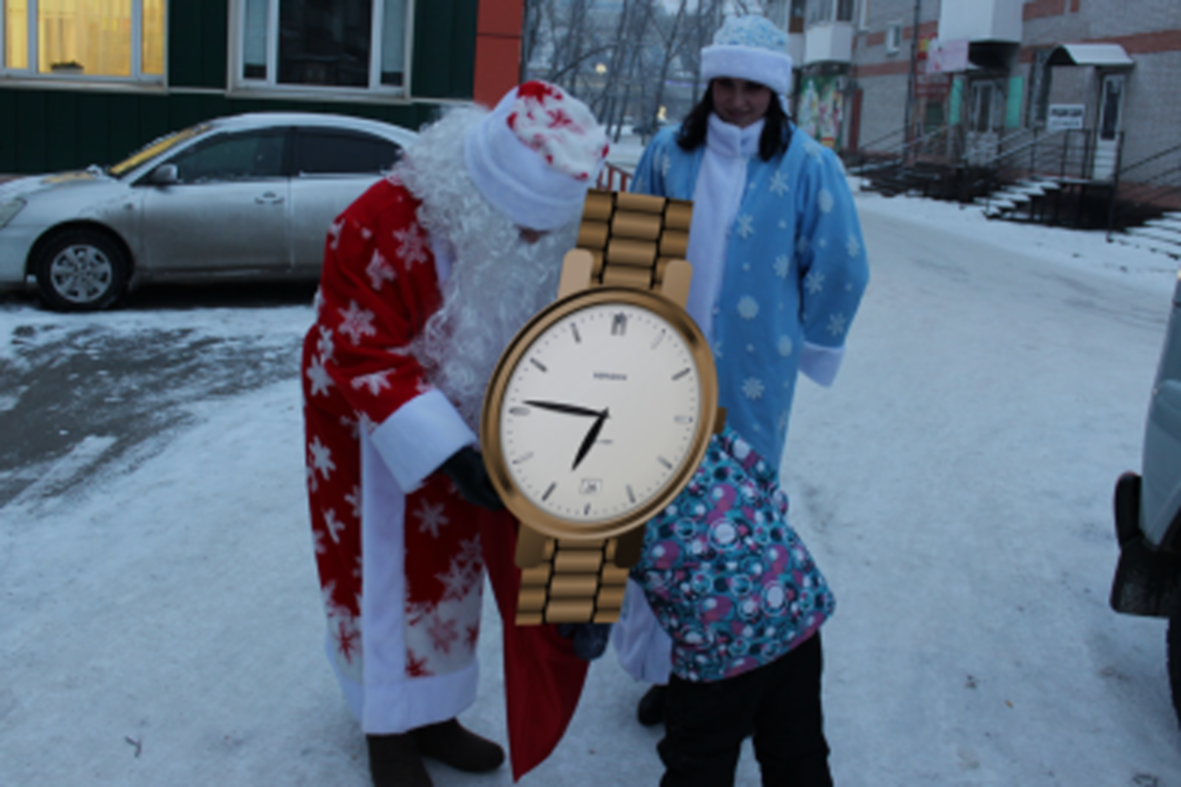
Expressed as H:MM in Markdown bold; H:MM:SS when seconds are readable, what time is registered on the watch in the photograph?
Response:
**6:46**
